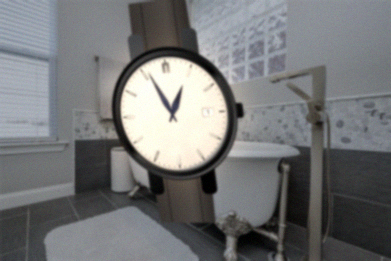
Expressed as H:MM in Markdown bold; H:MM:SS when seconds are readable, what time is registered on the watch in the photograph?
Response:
**12:56**
